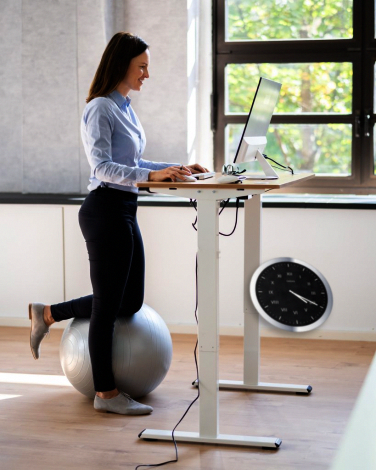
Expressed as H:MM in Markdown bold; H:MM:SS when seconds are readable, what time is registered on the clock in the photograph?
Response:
**4:20**
